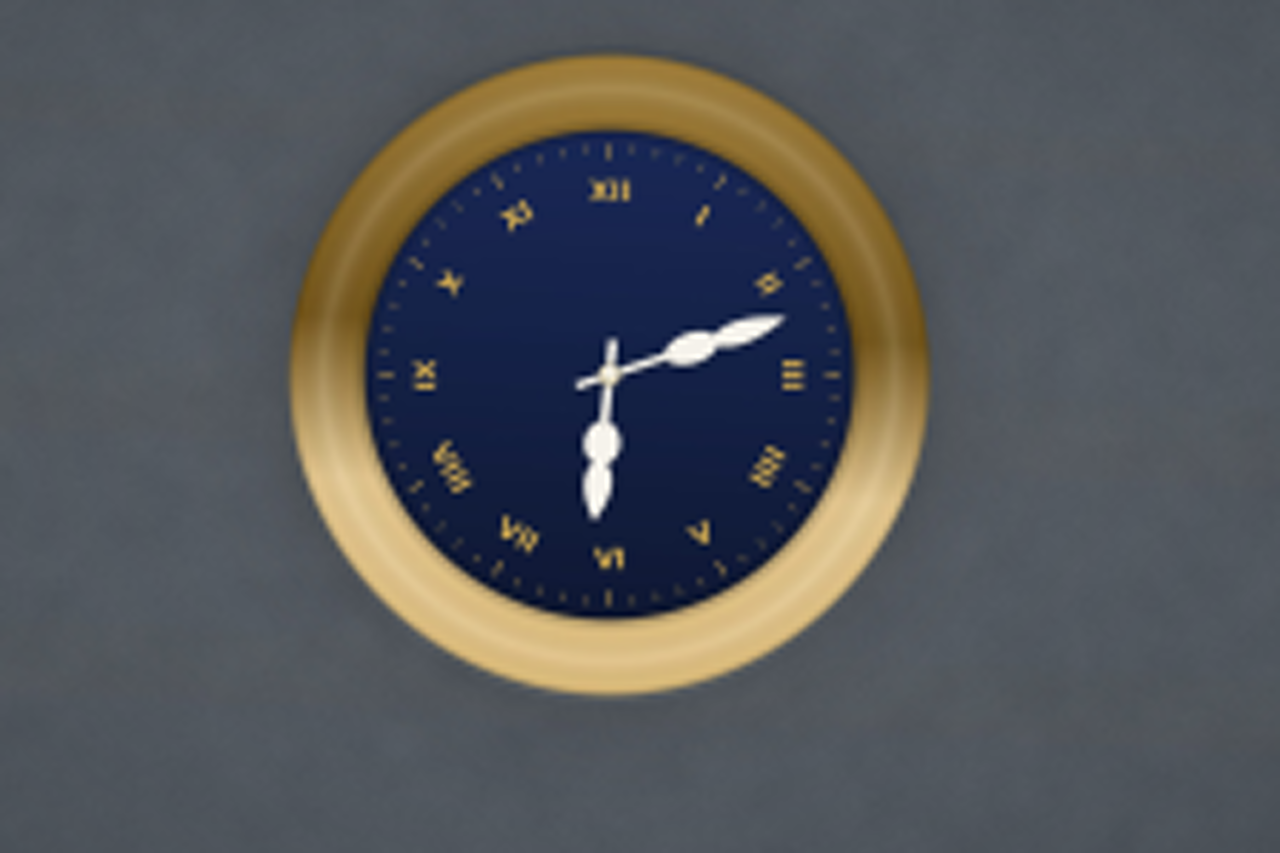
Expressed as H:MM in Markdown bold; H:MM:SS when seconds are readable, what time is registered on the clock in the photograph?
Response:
**6:12**
